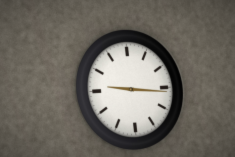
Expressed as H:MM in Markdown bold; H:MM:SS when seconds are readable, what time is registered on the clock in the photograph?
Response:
**9:16**
